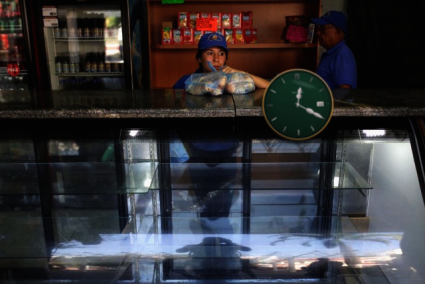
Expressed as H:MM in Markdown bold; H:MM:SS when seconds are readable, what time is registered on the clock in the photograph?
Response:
**12:20**
